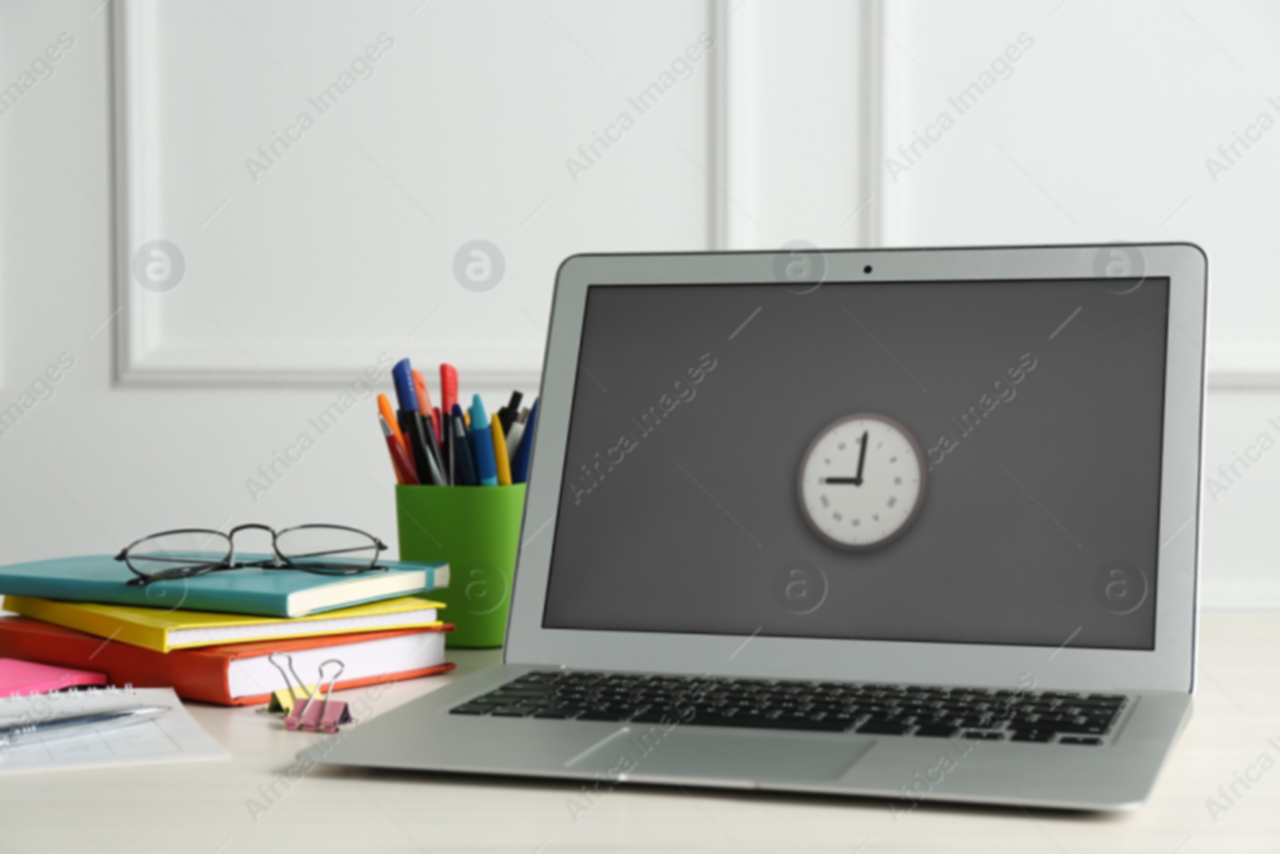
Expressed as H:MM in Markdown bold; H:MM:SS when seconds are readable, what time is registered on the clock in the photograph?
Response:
**9:01**
